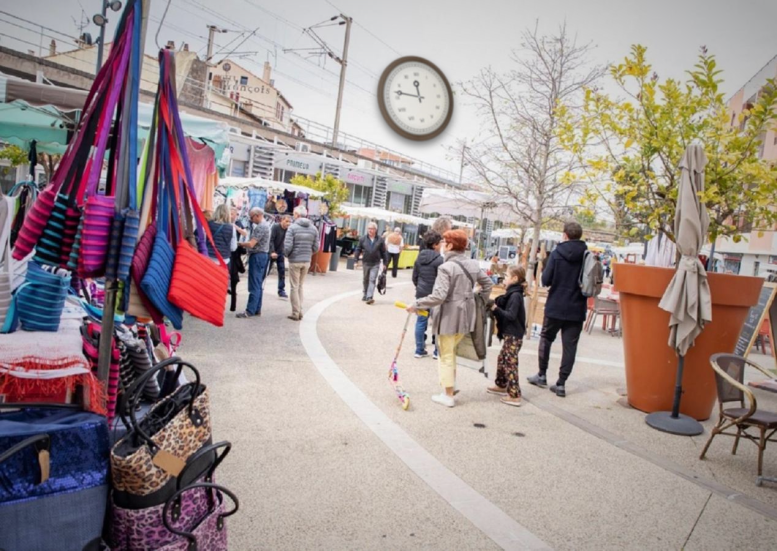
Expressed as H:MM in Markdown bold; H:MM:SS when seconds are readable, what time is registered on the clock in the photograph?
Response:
**11:47**
